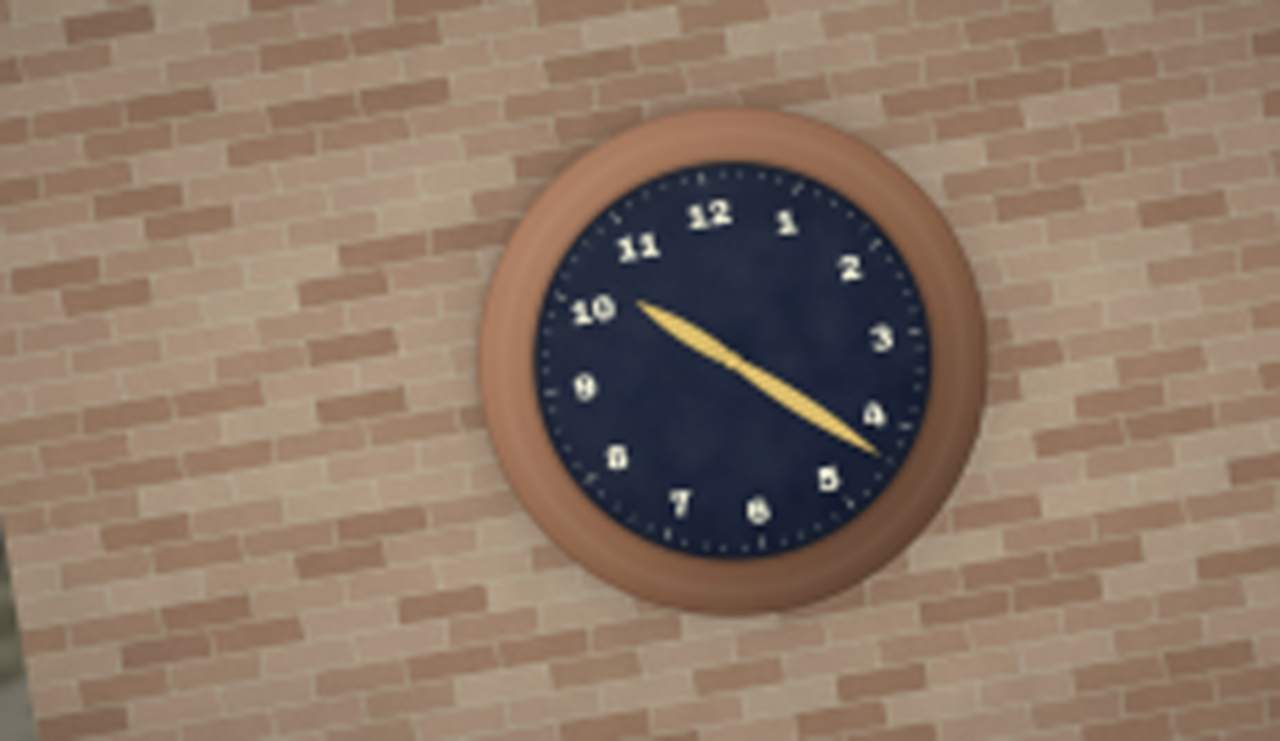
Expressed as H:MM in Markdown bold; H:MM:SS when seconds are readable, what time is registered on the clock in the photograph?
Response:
**10:22**
